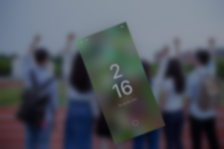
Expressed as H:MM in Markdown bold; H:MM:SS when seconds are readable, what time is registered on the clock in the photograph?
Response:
**2:16**
